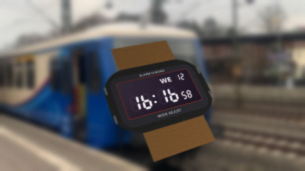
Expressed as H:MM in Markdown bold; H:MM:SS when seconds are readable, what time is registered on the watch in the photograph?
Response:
**16:16**
